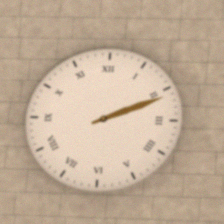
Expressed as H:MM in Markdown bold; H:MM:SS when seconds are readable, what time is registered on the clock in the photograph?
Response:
**2:11**
